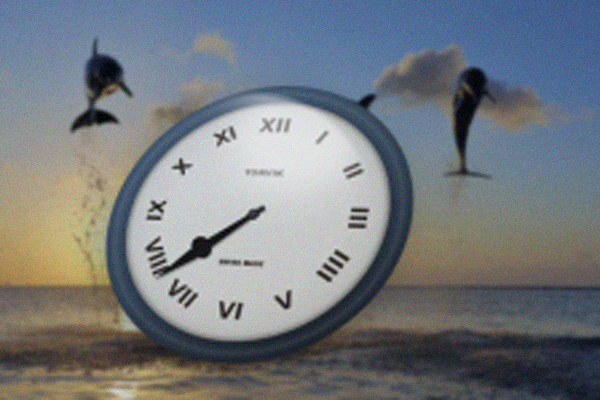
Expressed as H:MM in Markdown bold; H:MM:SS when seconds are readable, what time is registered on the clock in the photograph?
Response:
**7:38**
